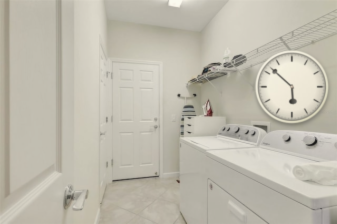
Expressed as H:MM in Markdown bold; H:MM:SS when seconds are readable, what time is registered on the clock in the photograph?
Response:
**5:52**
